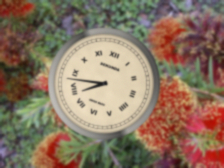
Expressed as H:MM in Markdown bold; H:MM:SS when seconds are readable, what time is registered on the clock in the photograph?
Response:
**7:43**
